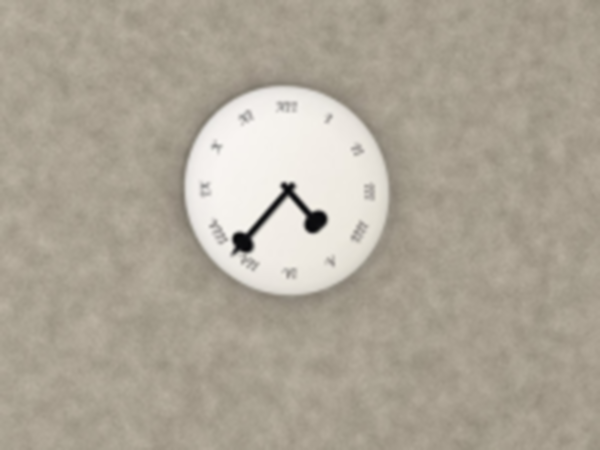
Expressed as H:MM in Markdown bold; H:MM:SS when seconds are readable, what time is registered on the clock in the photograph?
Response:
**4:37**
